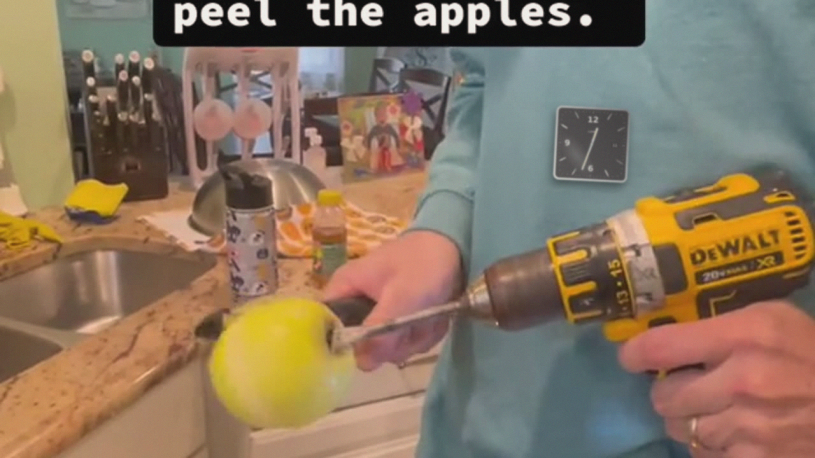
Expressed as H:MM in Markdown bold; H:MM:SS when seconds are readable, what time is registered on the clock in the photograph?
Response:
**12:33**
